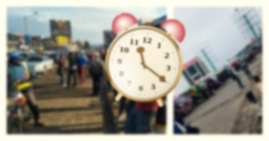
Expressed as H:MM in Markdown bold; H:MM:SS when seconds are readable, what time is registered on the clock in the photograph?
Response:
**11:20**
